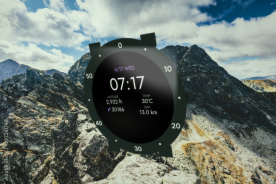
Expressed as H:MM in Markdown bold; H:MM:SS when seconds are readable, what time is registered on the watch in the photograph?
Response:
**7:17**
